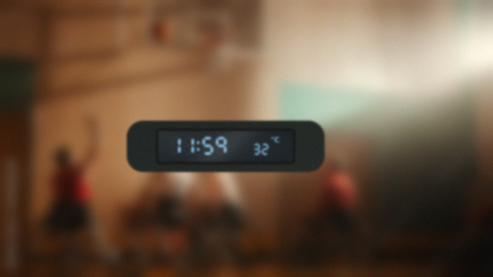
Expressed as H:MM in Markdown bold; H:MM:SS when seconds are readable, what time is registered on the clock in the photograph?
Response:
**11:59**
